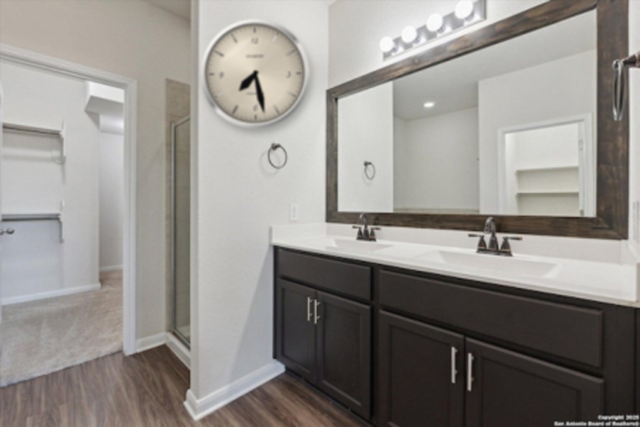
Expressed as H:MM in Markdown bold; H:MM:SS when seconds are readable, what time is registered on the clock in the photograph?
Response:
**7:28**
